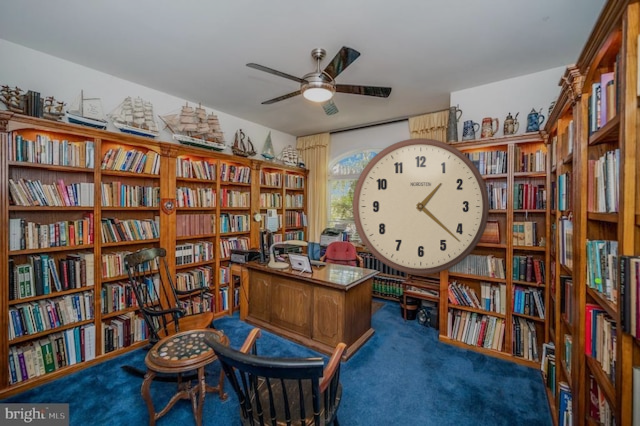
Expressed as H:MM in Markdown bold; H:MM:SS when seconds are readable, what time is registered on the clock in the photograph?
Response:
**1:22**
